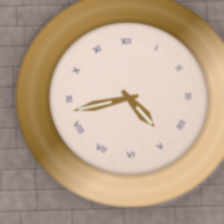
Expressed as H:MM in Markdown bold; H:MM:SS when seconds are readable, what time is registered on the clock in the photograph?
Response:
**4:43**
